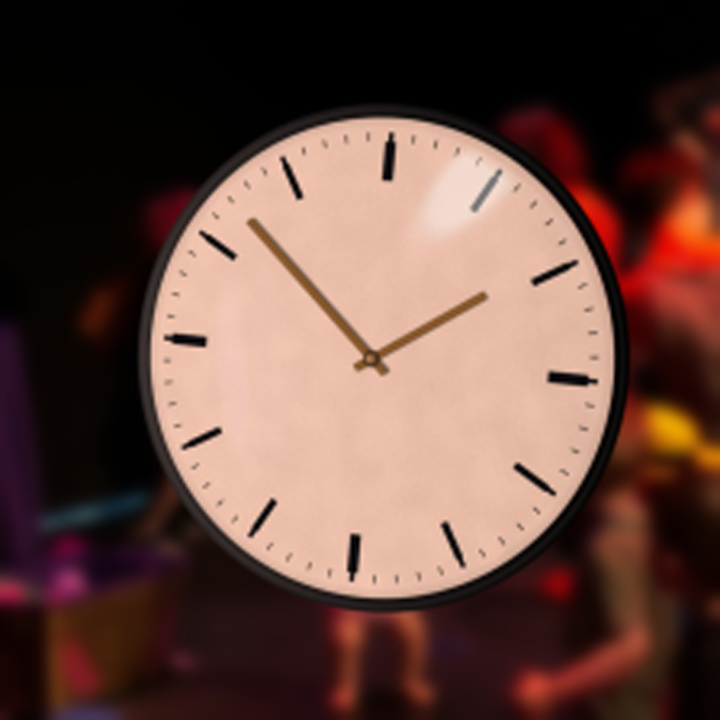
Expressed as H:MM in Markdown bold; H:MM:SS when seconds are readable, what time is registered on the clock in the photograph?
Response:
**1:52**
